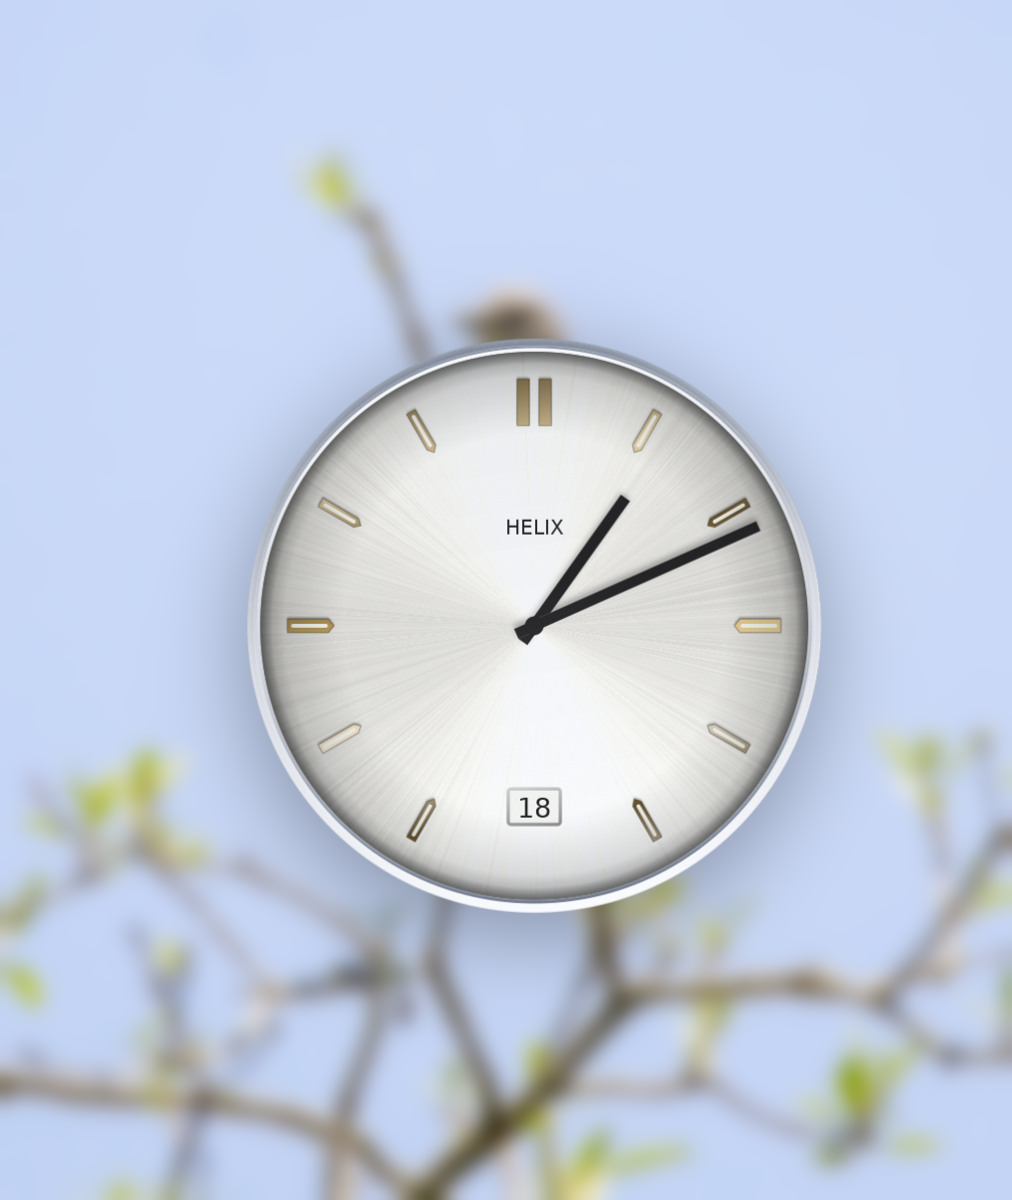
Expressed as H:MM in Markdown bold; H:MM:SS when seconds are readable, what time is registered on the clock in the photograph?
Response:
**1:11**
